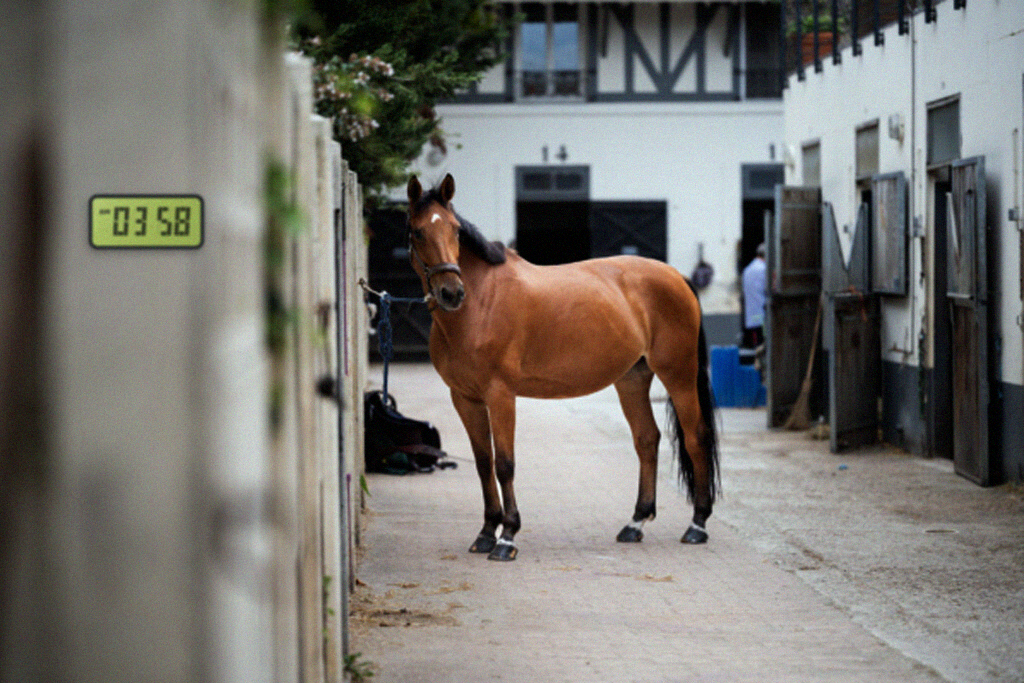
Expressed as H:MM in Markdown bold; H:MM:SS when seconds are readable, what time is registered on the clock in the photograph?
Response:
**3:58**
